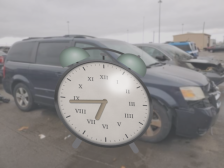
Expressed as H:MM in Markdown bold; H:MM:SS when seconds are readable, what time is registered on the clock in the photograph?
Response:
**6:44**
